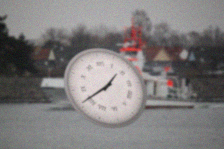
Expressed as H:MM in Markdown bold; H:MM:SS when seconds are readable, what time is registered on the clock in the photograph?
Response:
**1:41**
